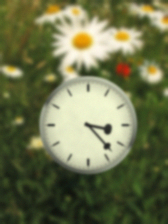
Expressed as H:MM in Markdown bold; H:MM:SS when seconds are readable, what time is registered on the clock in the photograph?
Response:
**3:23**
